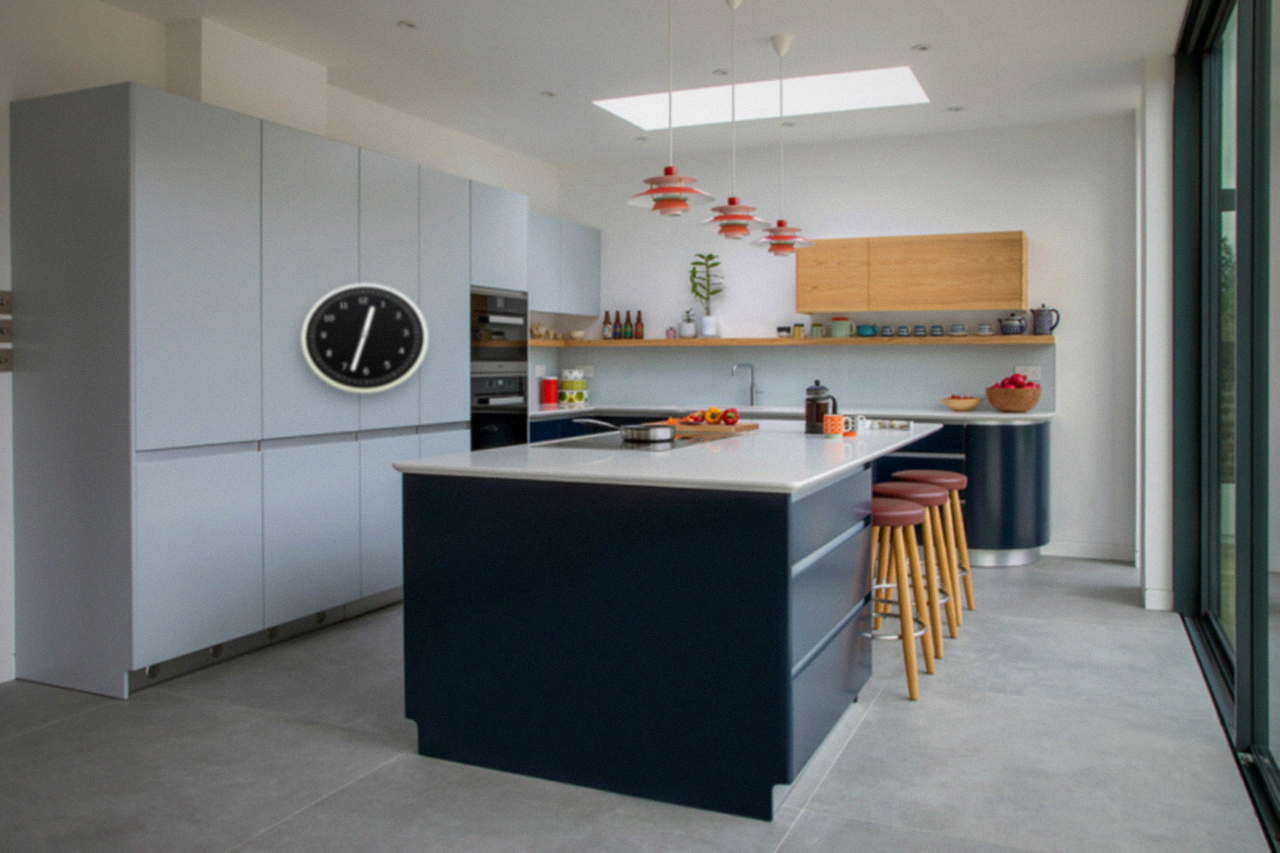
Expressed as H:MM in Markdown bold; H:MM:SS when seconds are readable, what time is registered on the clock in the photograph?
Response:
**12:33**
